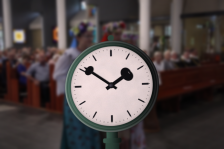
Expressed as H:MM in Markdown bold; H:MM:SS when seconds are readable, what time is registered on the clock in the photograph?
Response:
**1:51**
